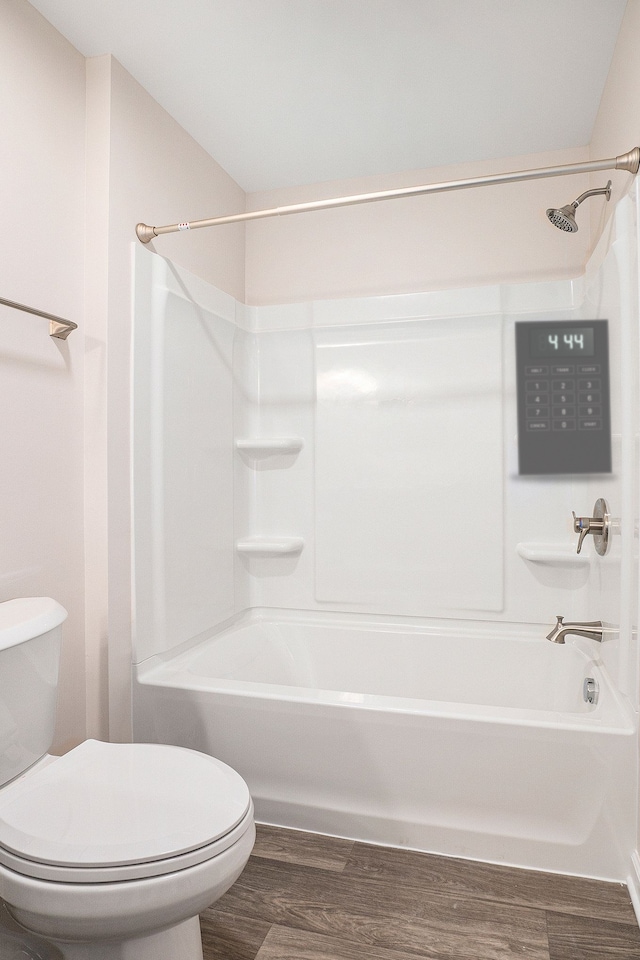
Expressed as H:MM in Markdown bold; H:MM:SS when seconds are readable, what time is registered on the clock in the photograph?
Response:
**4:44**
